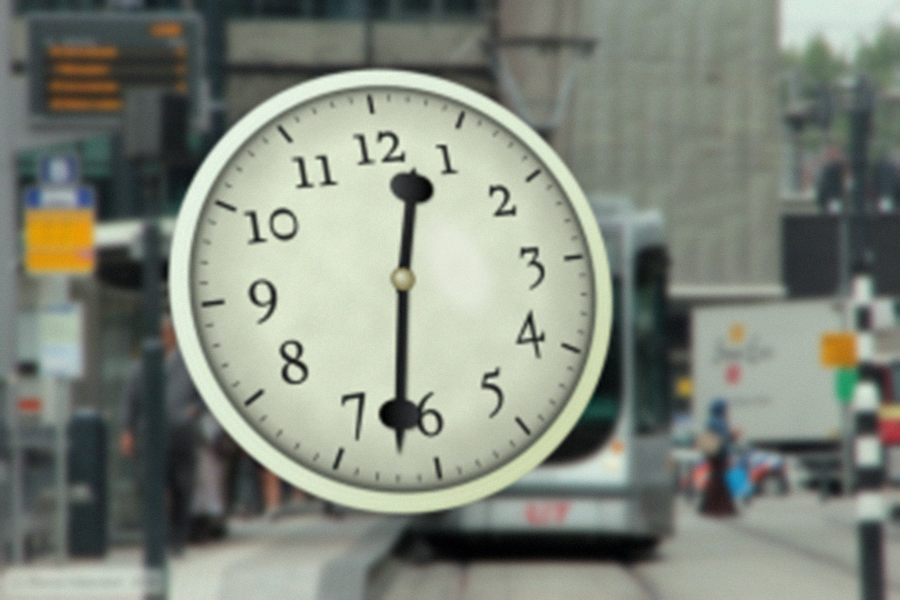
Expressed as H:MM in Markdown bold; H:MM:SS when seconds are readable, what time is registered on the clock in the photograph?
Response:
**12:32**
